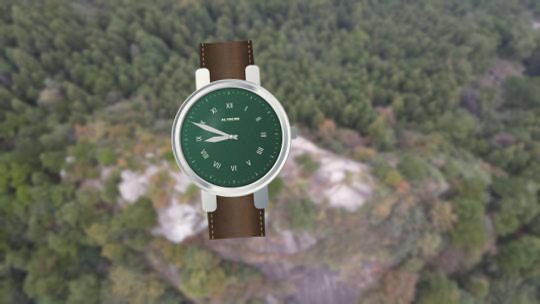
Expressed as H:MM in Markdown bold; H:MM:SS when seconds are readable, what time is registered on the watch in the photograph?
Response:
**8:49**
